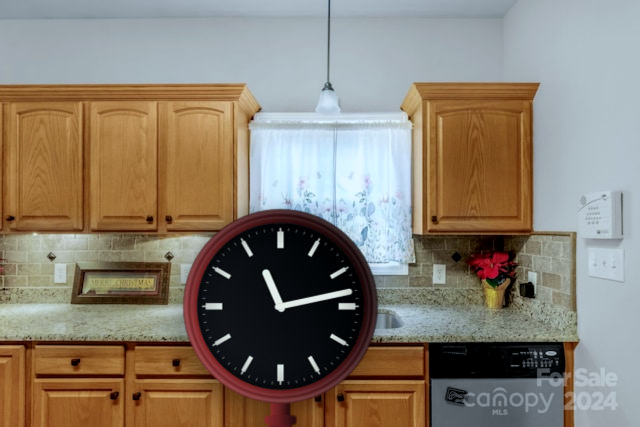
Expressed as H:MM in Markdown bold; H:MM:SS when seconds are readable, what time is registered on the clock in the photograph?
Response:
**11:13**
